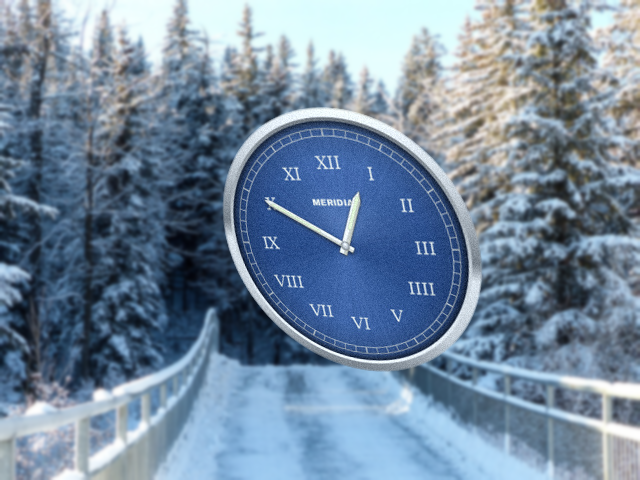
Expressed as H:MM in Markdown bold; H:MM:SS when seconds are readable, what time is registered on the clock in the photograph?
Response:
**12:50**
